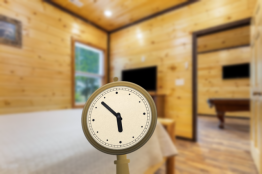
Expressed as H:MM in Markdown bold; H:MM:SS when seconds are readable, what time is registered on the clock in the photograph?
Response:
**5:53**
